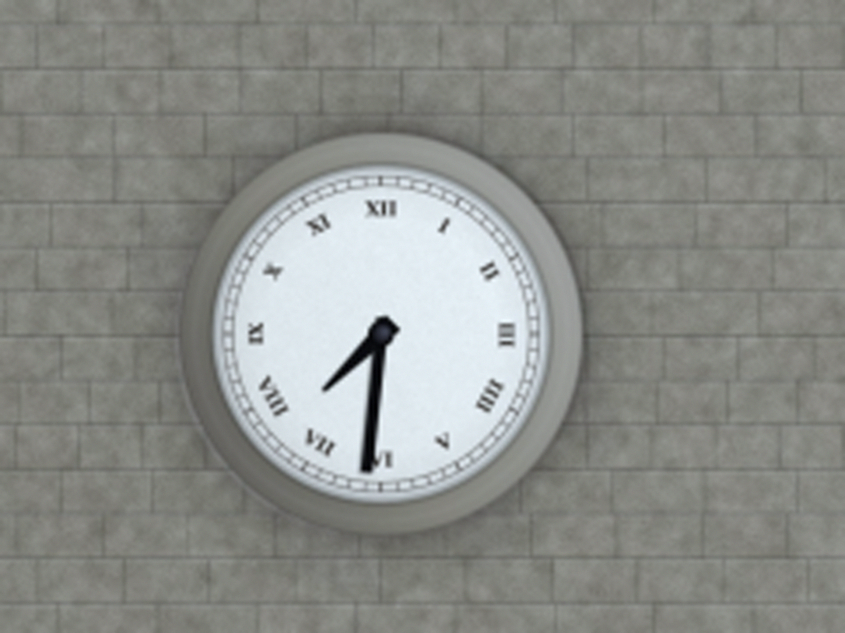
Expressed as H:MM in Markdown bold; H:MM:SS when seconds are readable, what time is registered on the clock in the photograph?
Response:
**7:31**
